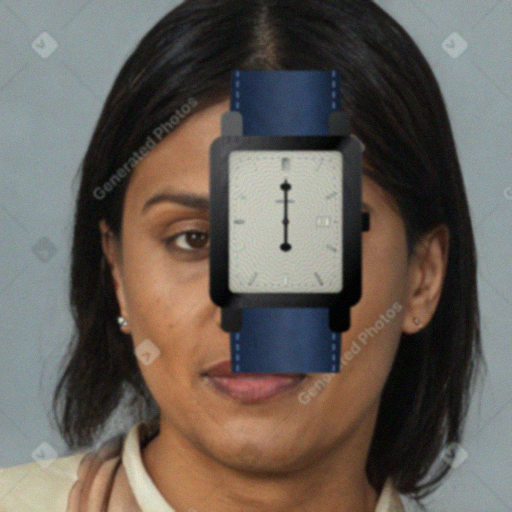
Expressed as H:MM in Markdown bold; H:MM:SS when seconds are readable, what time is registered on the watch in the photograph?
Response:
**6:00**
